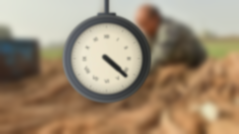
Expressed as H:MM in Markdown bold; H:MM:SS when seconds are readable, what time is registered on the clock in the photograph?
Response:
**4:22**
